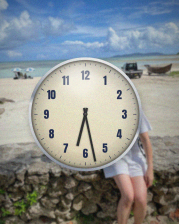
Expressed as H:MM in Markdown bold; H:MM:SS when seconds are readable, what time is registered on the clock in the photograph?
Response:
**6:28**
